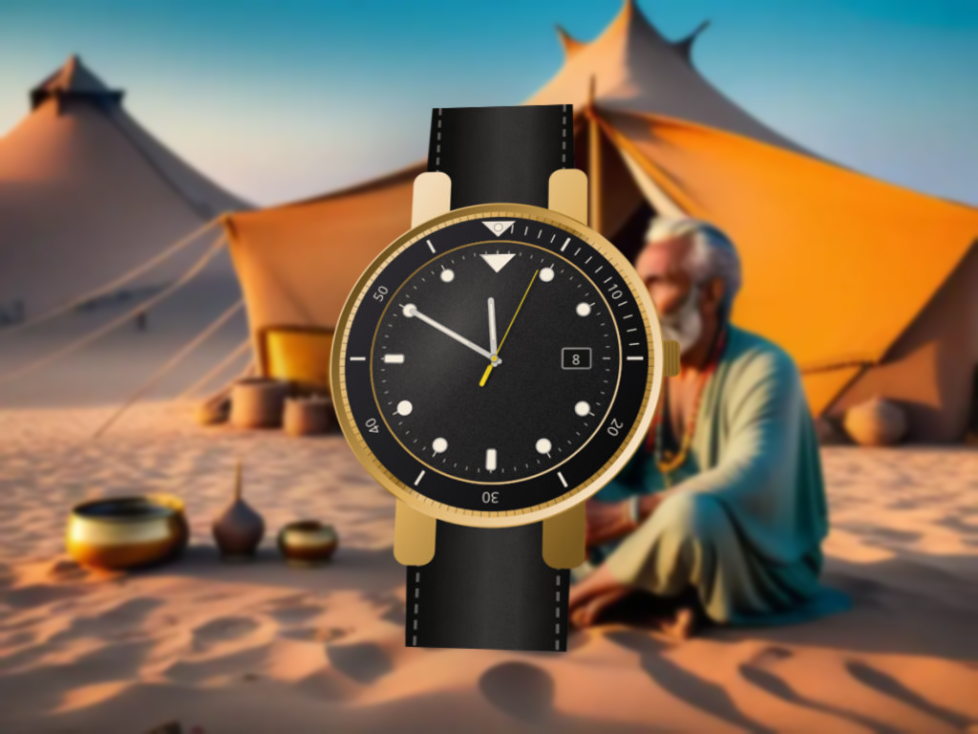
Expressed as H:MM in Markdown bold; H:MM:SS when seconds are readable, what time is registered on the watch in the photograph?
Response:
**11:50:04**
